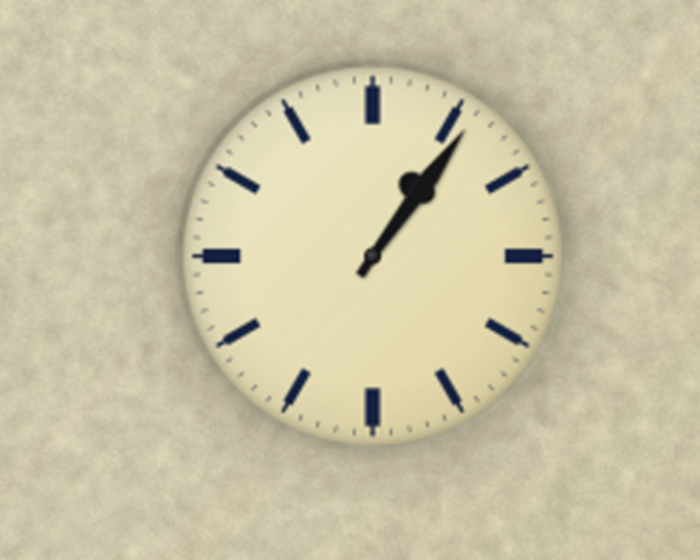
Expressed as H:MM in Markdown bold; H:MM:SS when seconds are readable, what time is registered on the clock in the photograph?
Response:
**1:06**
